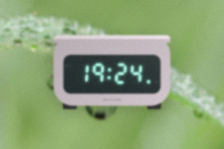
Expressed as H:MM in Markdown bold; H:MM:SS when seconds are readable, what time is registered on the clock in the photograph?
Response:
**19:24**
